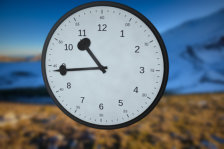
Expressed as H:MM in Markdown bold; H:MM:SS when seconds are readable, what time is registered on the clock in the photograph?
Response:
**10:44**
